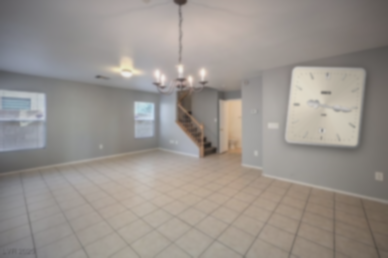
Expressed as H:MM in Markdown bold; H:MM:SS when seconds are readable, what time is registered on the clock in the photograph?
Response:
**9:16**
